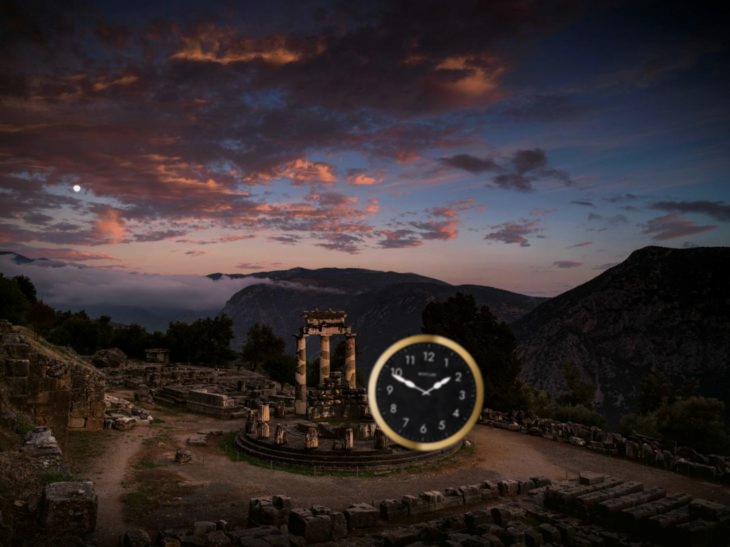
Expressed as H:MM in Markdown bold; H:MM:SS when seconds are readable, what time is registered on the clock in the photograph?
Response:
**1:49**
